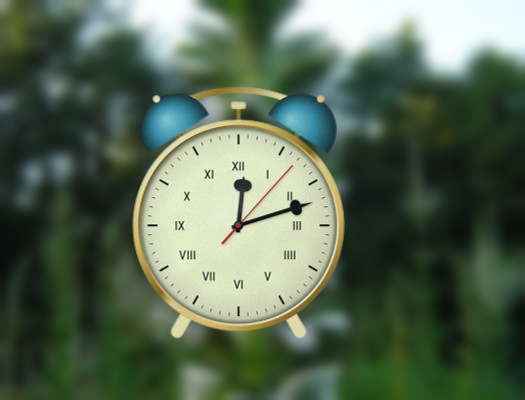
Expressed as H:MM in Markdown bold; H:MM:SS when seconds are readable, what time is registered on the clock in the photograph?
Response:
**12:12:07**
